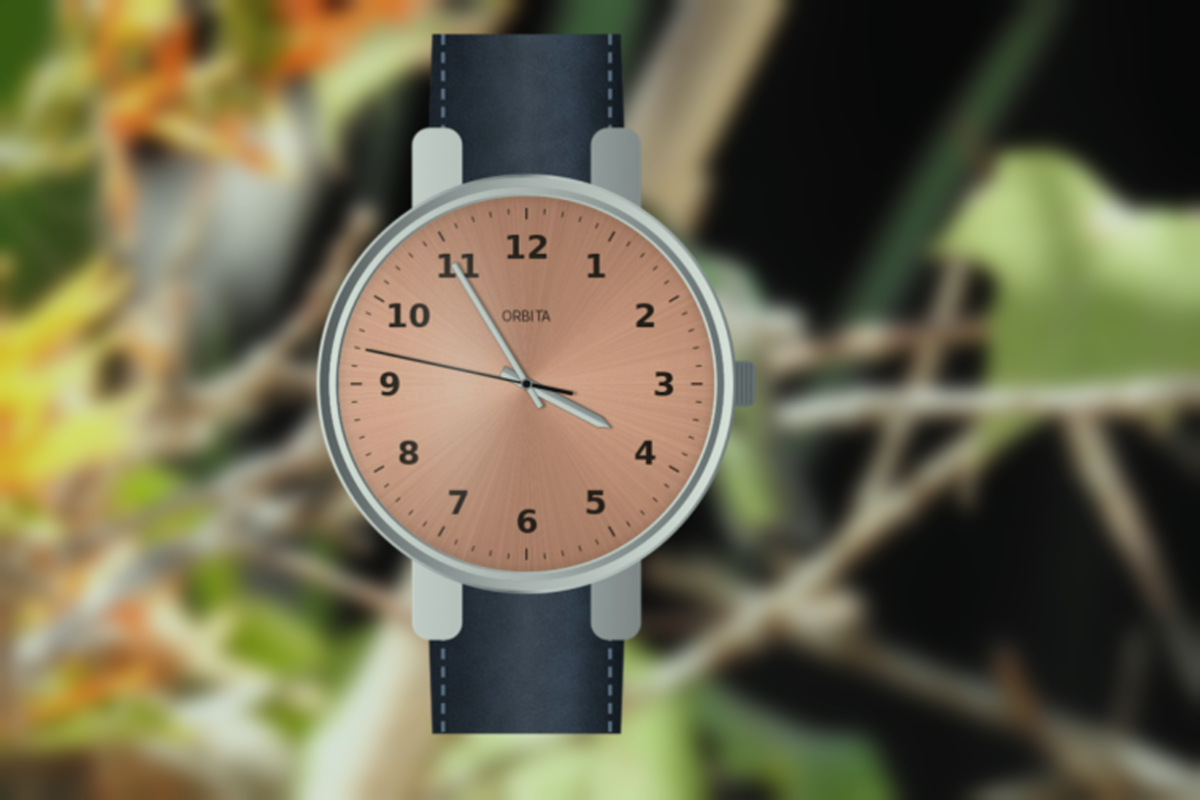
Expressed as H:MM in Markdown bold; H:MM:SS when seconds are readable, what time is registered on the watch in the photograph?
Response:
**3:54:47**
